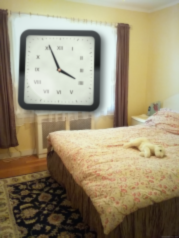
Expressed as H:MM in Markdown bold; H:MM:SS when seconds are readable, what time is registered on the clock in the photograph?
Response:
**3:56**
